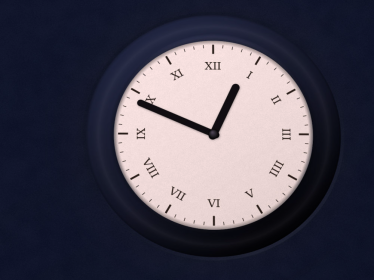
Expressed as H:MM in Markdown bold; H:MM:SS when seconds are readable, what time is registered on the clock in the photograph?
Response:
**12:49**
